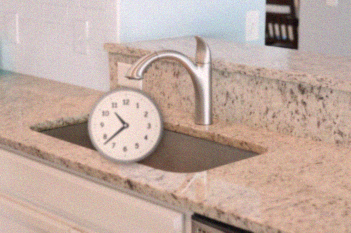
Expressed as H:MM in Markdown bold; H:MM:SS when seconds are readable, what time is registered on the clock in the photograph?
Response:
**10:38**
